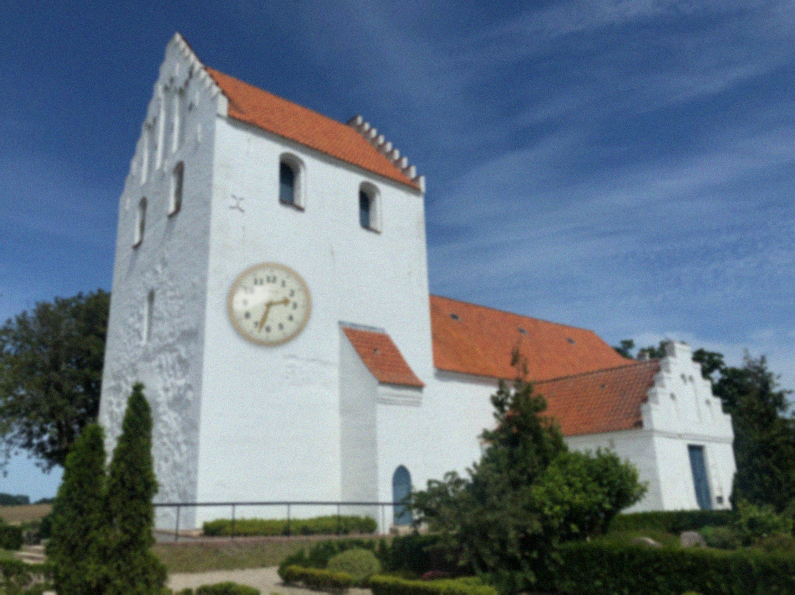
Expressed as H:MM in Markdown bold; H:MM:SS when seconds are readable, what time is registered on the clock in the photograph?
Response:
**2:33**
